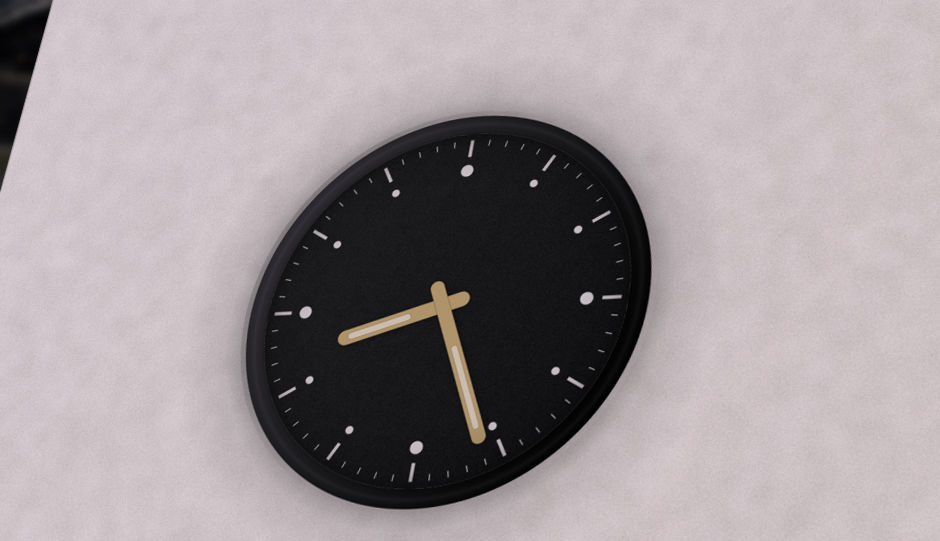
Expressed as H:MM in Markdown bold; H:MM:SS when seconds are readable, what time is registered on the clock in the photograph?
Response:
**8:26**
